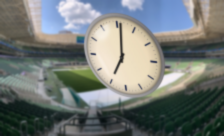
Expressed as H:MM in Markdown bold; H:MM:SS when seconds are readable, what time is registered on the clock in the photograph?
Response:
**7:01**
